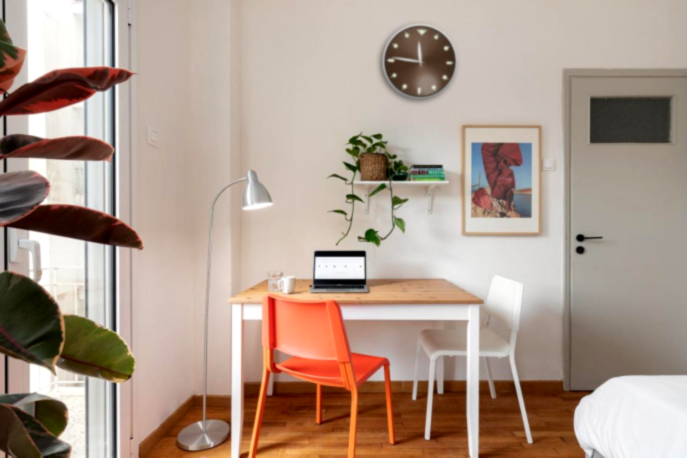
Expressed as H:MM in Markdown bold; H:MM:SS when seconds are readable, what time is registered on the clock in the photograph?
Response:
**11:46**
